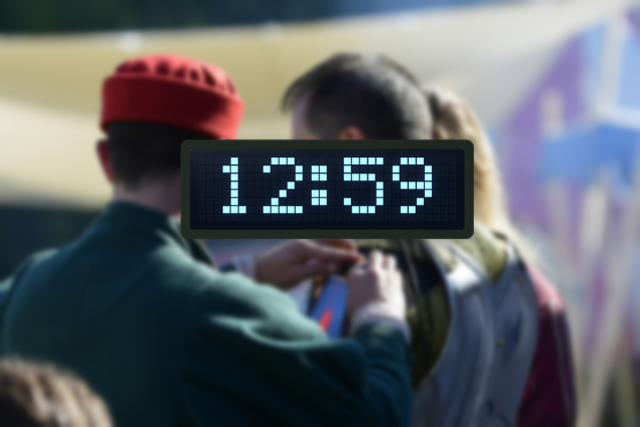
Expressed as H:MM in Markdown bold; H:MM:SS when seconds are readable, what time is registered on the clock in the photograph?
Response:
**12:59**
